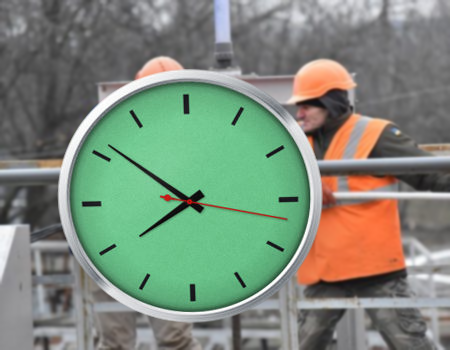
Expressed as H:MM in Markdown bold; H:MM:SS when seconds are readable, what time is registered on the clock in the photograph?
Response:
**7:51:17**
